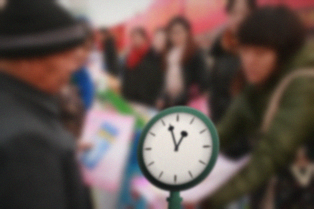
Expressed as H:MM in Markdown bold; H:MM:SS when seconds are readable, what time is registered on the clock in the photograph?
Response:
**12:57**
